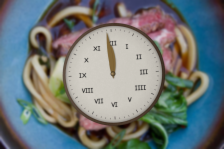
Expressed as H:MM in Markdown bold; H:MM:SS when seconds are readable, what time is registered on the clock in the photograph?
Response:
**11:59**
